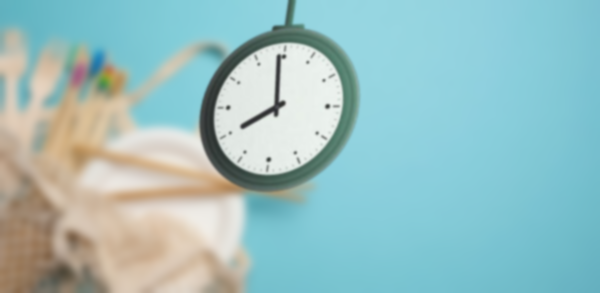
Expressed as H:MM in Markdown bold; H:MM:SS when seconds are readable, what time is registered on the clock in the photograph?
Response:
**7:59**
